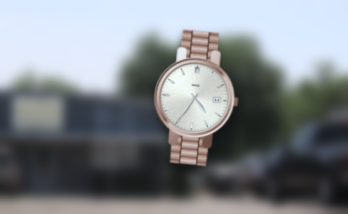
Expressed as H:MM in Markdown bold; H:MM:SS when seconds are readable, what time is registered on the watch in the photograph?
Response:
**4:35**
